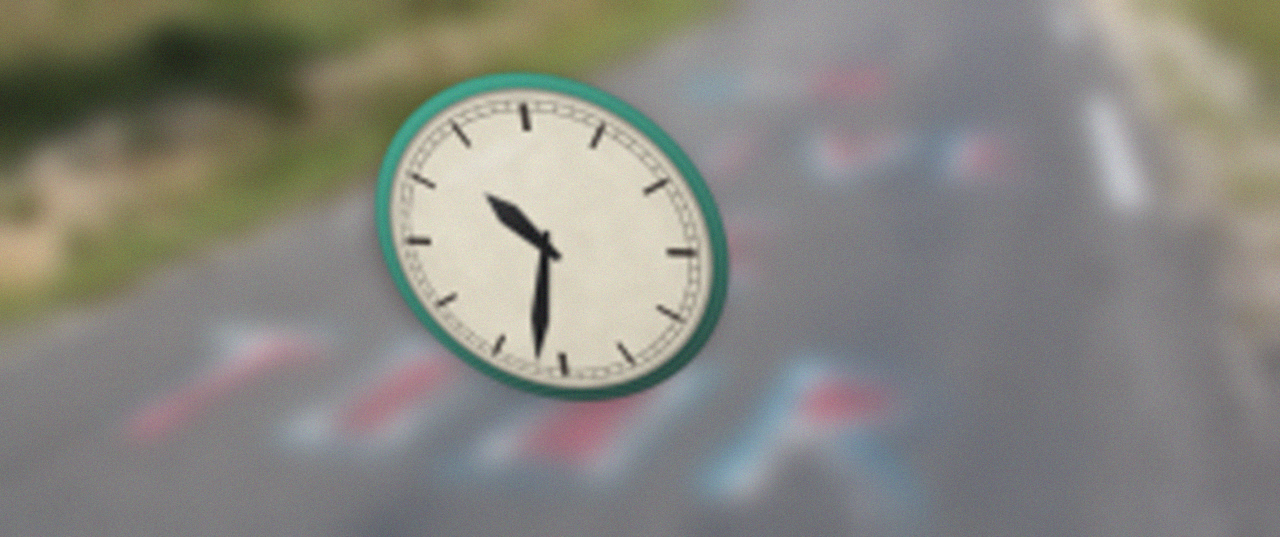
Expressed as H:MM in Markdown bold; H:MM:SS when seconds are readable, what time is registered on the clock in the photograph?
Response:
**10:32**
